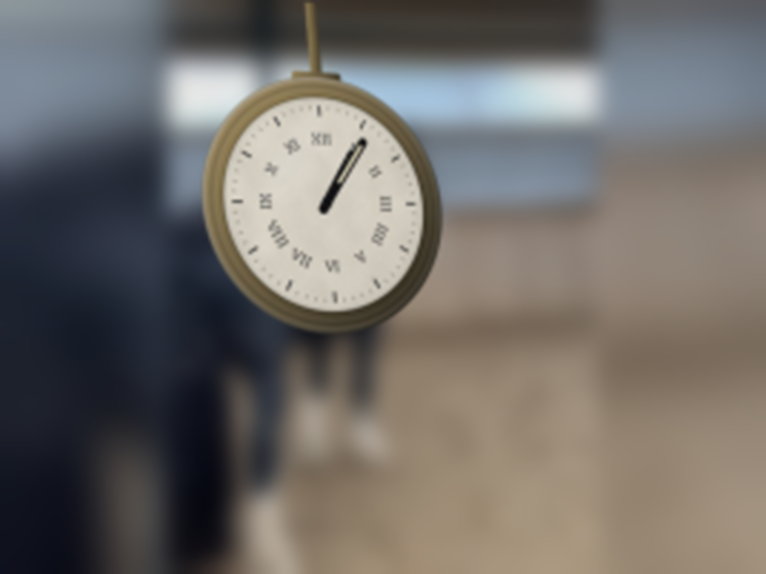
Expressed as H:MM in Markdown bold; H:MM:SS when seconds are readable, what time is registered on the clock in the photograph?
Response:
**1:06**
